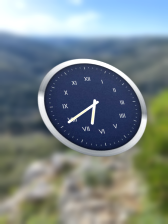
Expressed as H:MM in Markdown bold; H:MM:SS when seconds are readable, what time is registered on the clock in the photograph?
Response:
**6:40**
